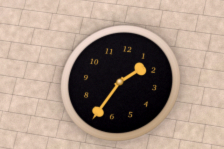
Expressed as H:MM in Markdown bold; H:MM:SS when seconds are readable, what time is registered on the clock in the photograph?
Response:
**1:34**
